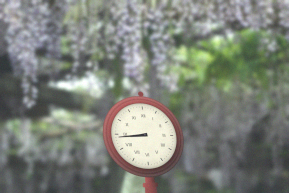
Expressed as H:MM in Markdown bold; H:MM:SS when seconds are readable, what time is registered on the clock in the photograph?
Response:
**8:44**
